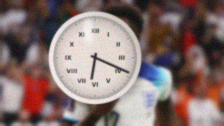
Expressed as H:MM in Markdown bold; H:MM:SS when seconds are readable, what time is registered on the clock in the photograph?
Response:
**6:19**
